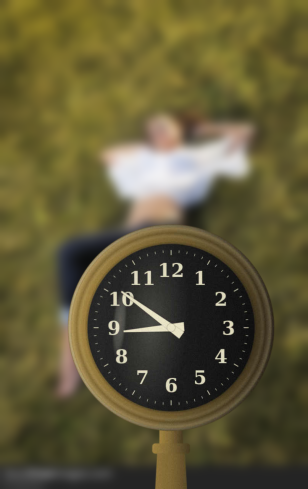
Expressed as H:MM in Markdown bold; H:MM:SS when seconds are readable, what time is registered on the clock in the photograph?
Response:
**8:51**
